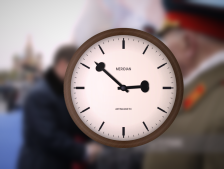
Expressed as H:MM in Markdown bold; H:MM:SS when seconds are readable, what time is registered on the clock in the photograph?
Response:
**2:52**
